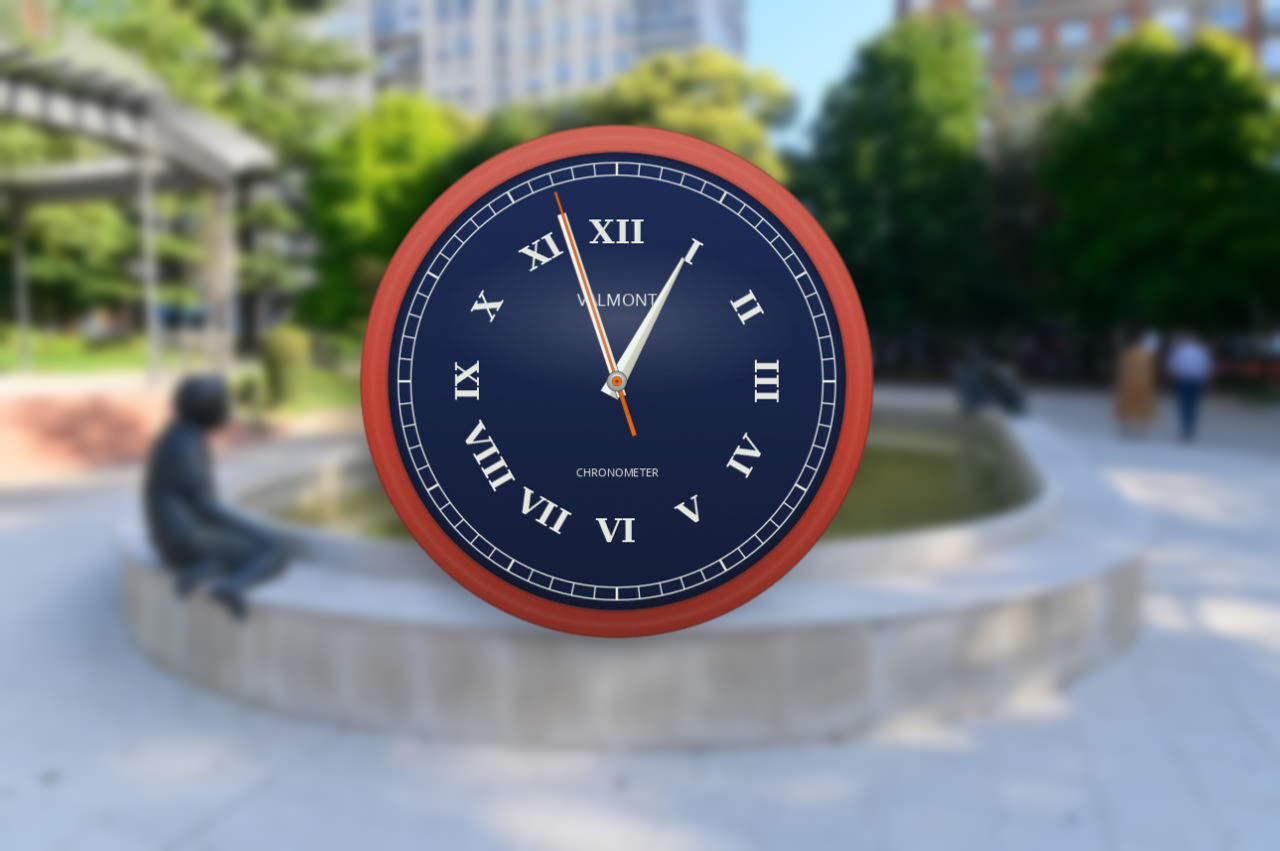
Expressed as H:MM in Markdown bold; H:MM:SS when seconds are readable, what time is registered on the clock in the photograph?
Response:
**12:56:57**
